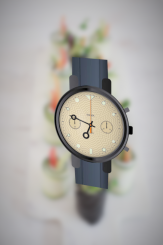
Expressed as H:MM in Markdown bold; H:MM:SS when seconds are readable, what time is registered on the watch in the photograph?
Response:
**6:48**
